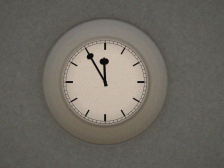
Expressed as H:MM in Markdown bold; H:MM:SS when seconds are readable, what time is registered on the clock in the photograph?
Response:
**11:55**
